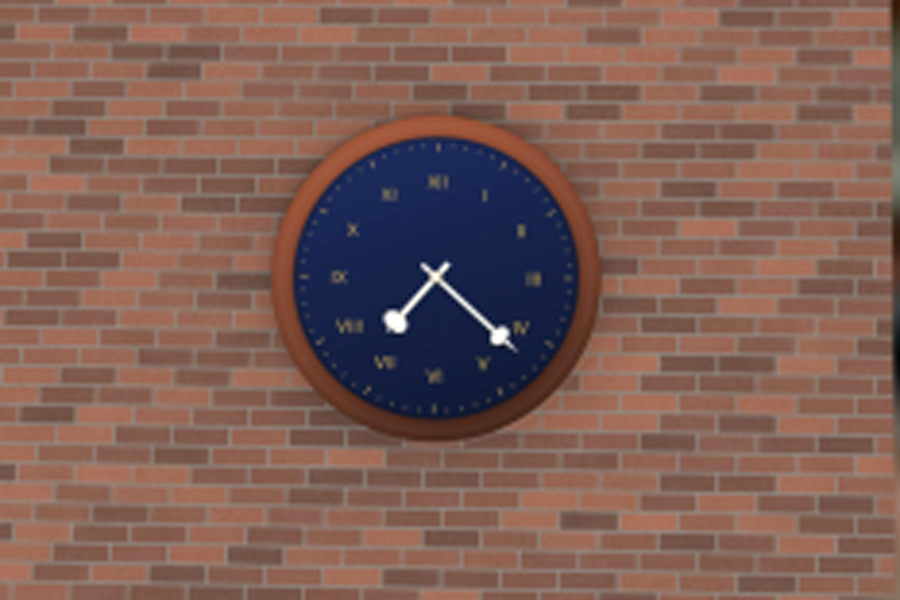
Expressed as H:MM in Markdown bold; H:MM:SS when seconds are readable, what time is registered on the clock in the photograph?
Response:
**7:22**
